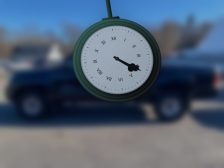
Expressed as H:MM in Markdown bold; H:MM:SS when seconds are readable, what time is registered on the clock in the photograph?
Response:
**4:21**
